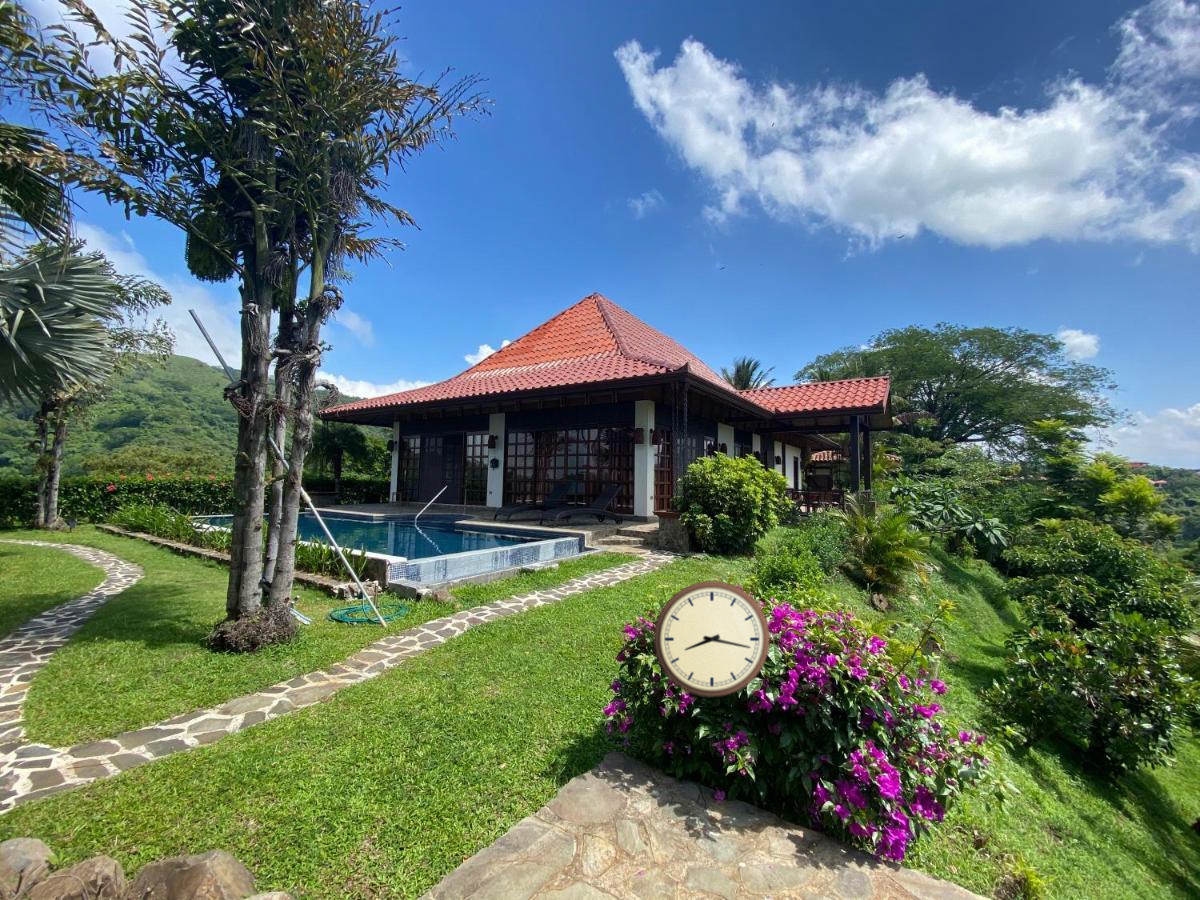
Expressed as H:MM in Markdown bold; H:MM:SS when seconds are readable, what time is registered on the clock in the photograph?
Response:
**8:17**
